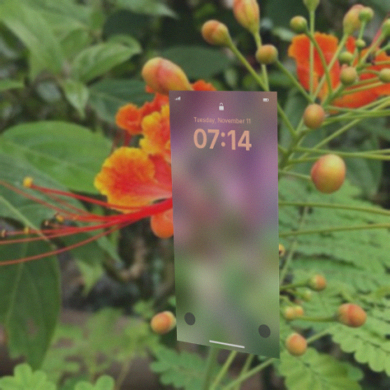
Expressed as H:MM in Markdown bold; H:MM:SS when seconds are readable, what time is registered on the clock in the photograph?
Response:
**7:14**
